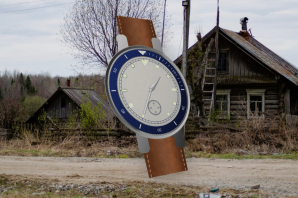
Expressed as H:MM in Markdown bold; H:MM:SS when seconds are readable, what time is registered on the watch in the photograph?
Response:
**1:35**
